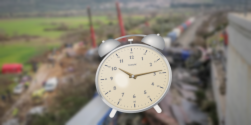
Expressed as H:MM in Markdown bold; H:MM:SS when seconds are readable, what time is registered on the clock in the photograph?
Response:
**10:14**
